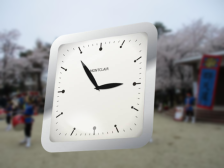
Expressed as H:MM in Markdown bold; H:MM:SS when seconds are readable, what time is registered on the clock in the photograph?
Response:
**2:54**
